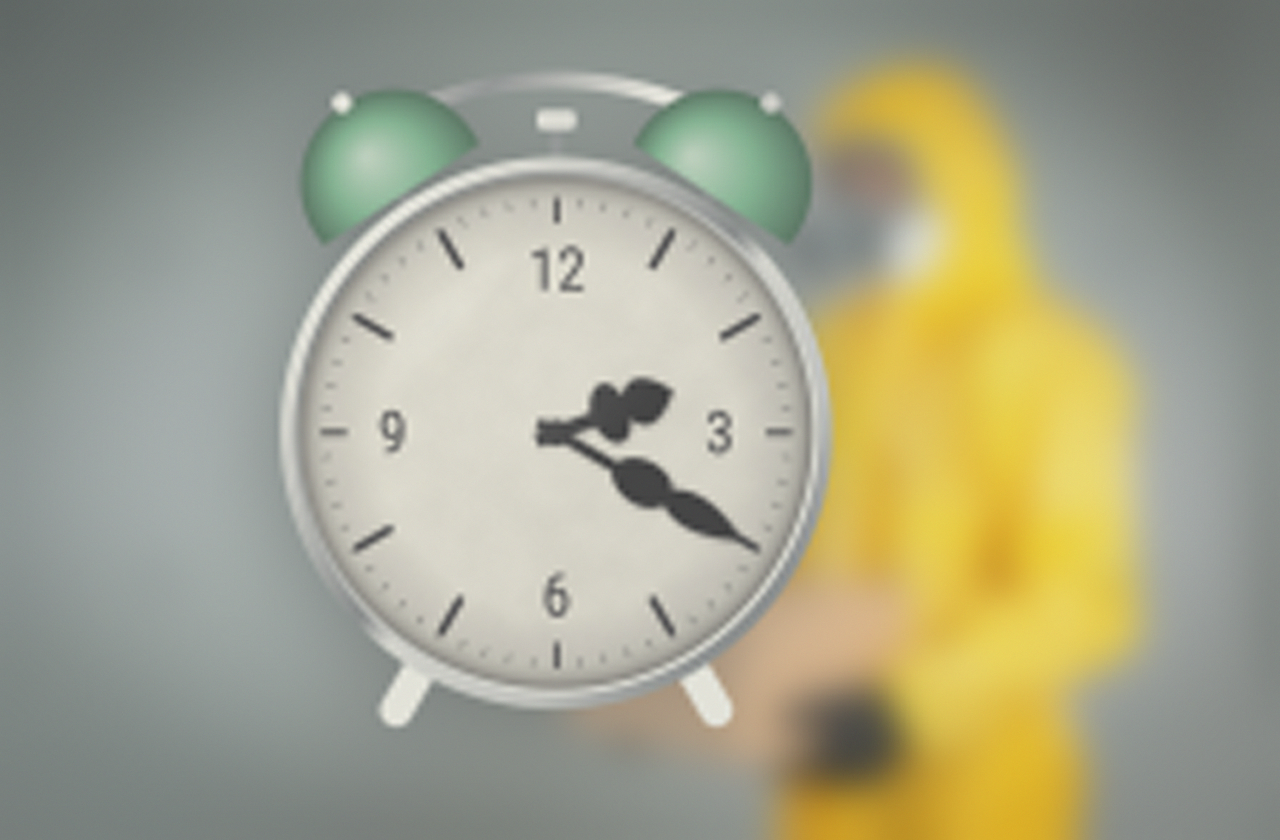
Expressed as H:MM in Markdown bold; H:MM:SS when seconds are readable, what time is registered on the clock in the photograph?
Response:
**2:20**
